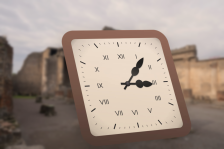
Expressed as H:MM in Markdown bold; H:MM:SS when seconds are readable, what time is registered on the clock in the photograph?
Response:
**3:07**
